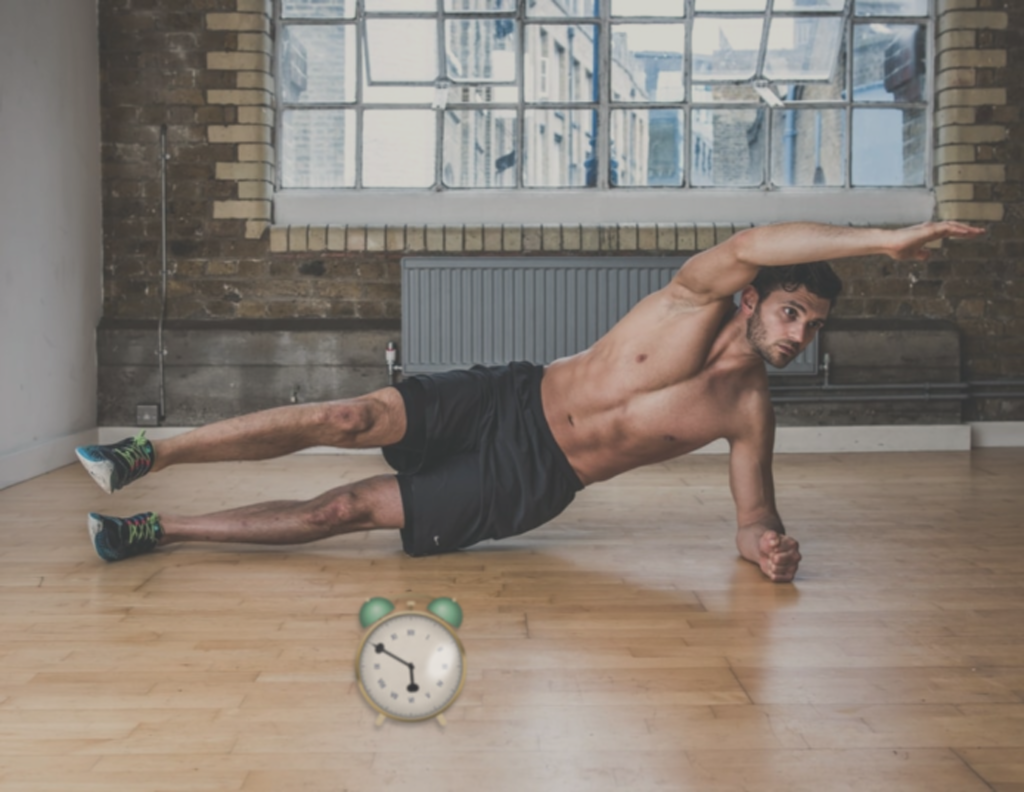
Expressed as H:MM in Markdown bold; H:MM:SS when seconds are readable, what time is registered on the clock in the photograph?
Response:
**5:50**
